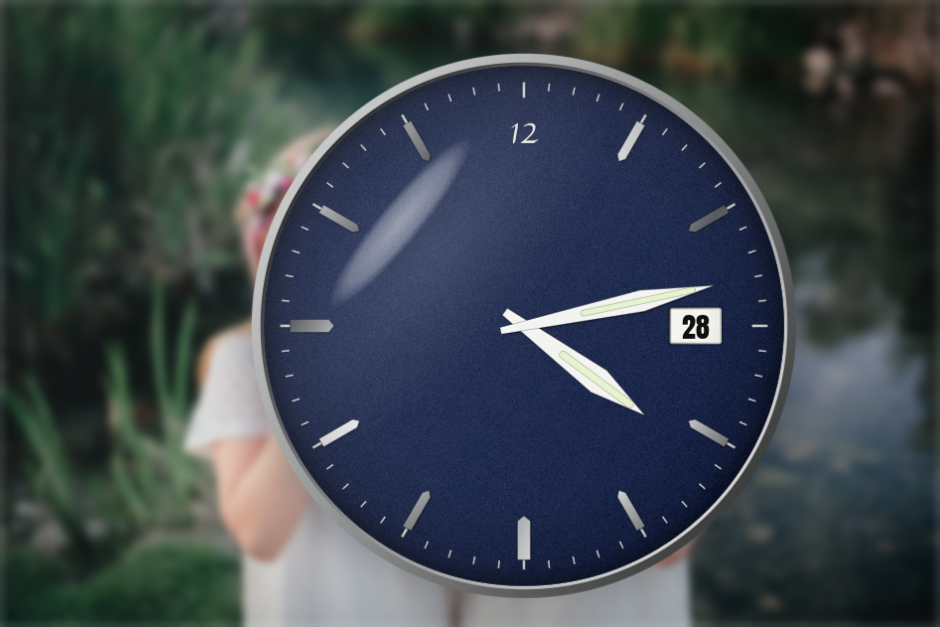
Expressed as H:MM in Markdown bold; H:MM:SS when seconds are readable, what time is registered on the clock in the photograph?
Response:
**4:13**
